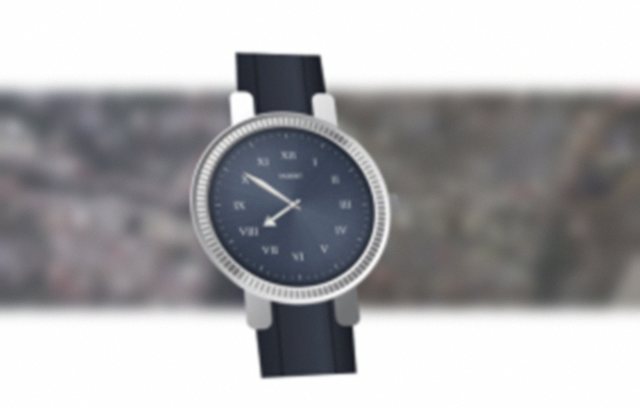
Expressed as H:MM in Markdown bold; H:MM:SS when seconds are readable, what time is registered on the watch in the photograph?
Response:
**7:51**
